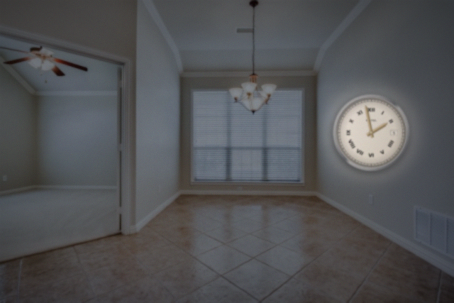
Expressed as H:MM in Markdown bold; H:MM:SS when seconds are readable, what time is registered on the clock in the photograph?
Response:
**1:58**
